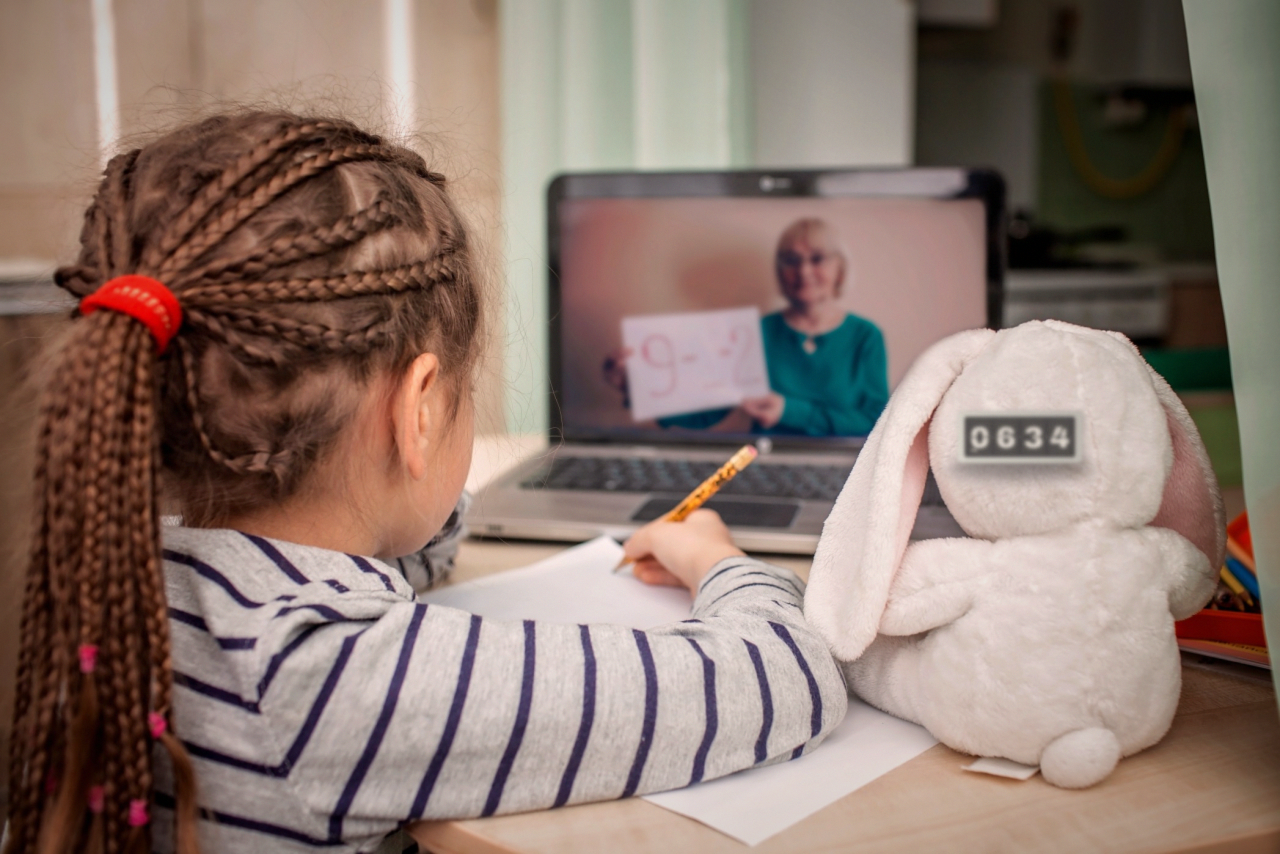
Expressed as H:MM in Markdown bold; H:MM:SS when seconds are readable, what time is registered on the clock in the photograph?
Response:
**6:34**
